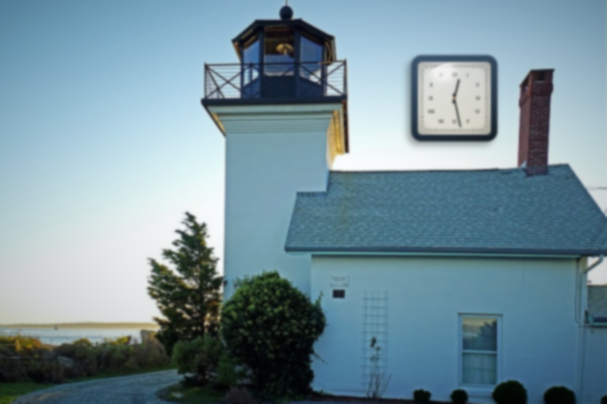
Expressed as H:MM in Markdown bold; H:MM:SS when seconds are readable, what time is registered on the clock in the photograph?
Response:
**12:28**
